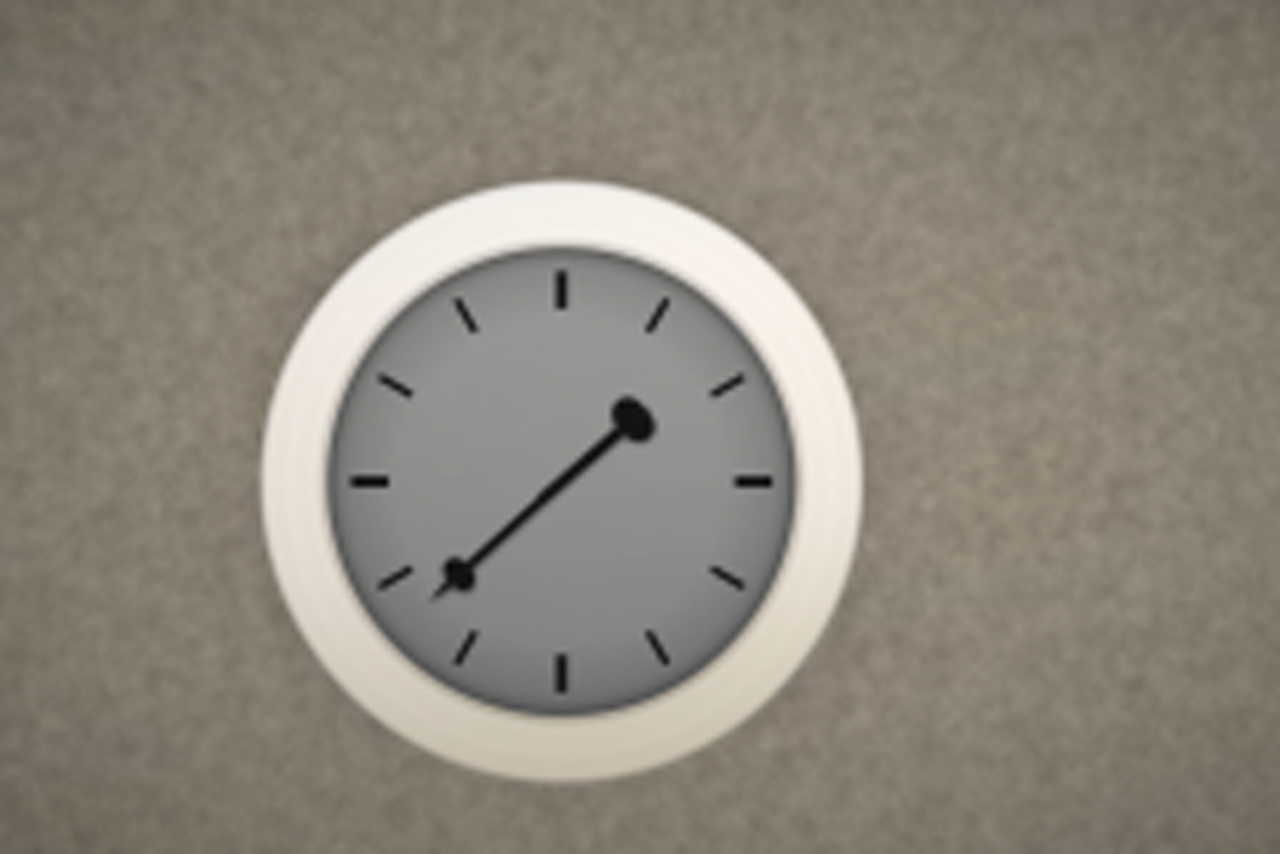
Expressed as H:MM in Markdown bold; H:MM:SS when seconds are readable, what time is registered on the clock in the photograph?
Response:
**1:38**
